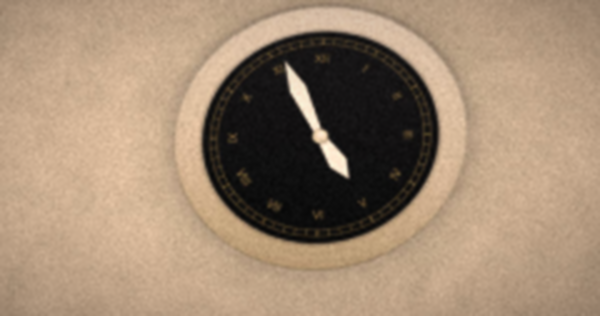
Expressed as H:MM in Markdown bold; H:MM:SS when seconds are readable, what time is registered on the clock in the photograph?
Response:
**4:56**
